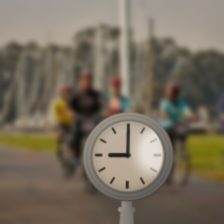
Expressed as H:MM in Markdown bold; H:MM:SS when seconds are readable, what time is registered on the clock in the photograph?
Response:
**9:00**
